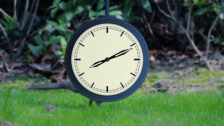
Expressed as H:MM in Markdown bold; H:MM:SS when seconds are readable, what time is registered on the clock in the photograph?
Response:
**8:11**
